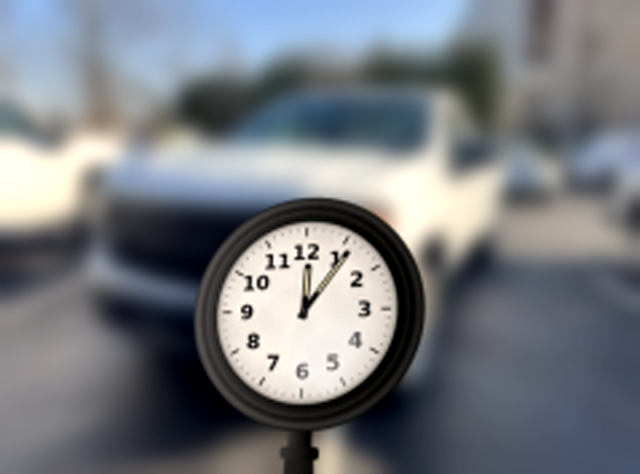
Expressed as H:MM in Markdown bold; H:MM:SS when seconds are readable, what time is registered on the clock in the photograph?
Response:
**12:06**
